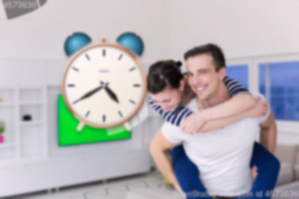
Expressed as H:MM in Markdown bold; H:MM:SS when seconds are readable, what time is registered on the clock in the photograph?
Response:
**4:40**
